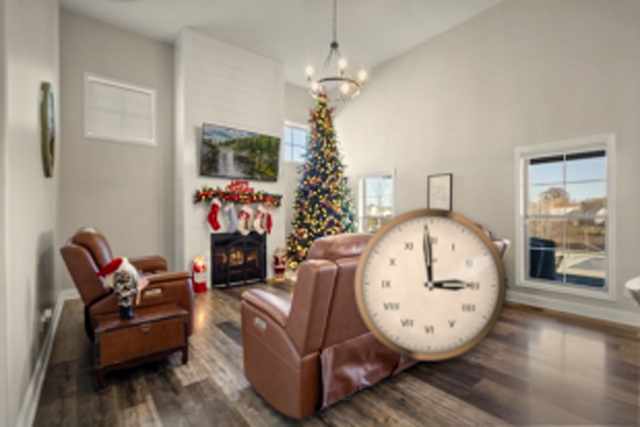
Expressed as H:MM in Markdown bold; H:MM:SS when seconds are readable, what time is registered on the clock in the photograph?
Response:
**2:59**
